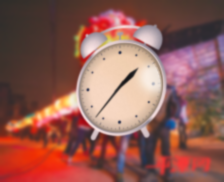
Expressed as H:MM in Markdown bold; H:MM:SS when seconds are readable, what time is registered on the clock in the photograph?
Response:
**1:37**
